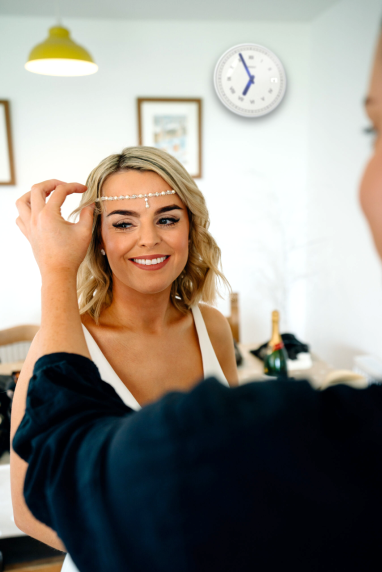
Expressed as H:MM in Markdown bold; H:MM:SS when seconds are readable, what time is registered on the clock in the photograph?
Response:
**6:56**
